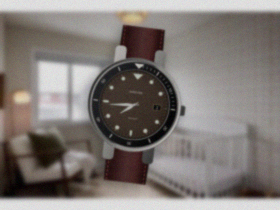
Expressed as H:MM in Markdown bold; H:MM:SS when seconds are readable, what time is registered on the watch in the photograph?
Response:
**7:44**
